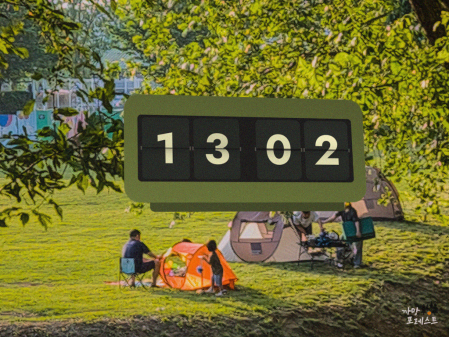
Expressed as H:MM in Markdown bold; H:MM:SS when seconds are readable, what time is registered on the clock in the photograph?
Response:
**13:02**
